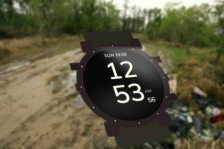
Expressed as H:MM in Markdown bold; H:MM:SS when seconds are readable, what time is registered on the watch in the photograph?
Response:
**12:53**
